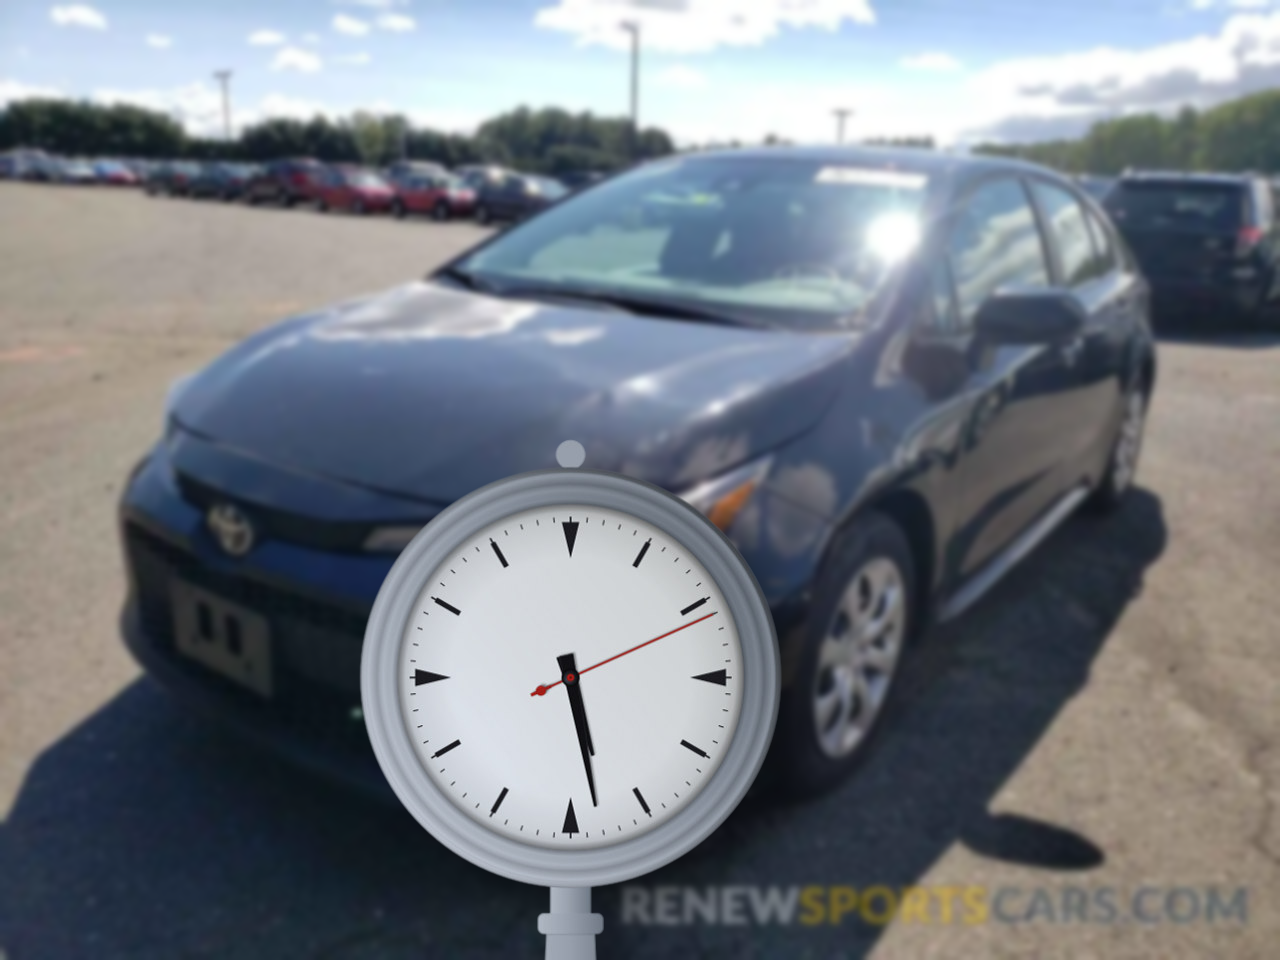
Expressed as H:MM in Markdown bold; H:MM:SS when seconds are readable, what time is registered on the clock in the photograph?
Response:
**5:28:11**
